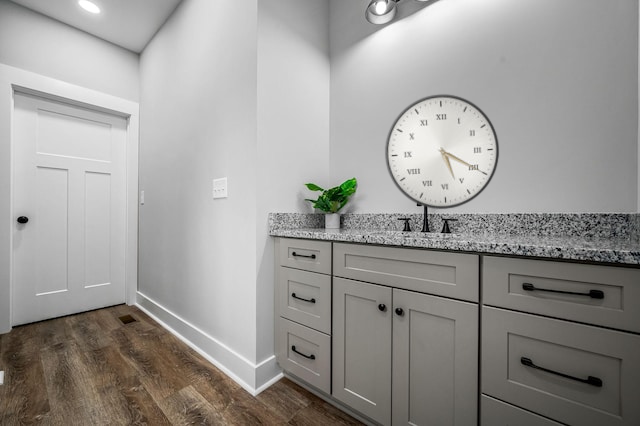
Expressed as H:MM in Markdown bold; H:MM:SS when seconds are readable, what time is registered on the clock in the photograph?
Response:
**5:20**
